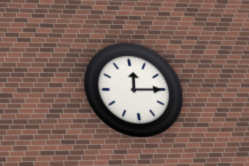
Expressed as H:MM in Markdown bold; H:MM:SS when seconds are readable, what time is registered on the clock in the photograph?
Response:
**12:15**
